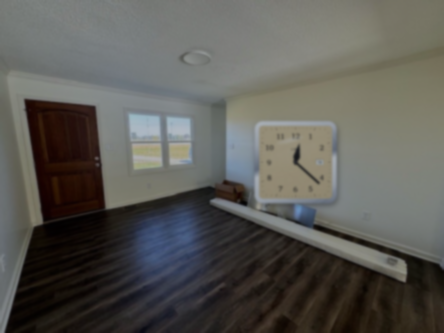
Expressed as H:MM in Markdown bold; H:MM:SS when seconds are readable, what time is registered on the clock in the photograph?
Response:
**12:22**
